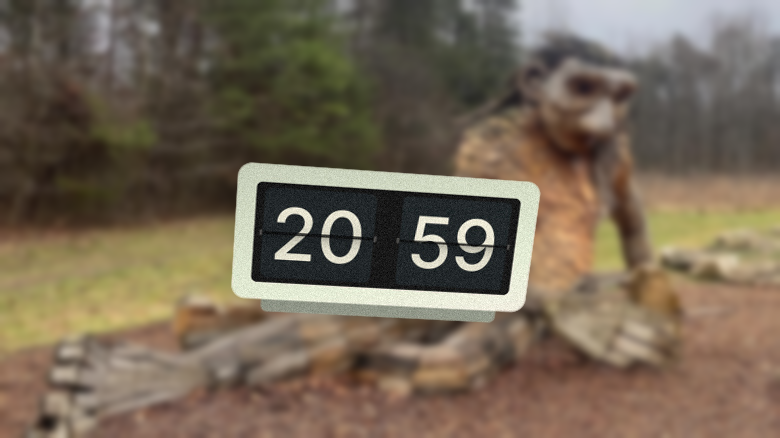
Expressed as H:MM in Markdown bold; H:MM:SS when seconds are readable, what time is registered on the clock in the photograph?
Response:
**20:59**
